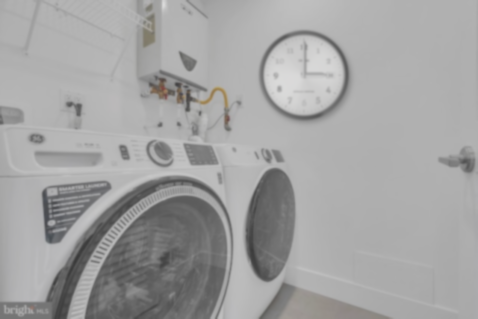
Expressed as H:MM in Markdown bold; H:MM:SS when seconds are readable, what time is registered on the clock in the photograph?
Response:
**3:00**
